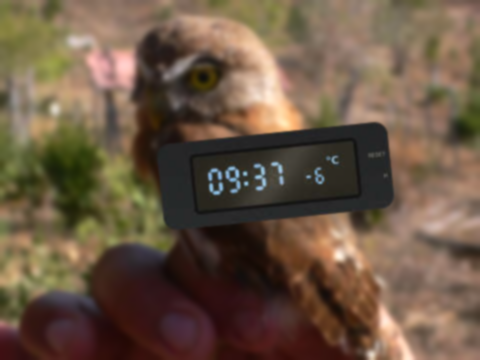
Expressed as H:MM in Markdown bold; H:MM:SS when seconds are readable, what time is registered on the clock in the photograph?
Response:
**9:37**
